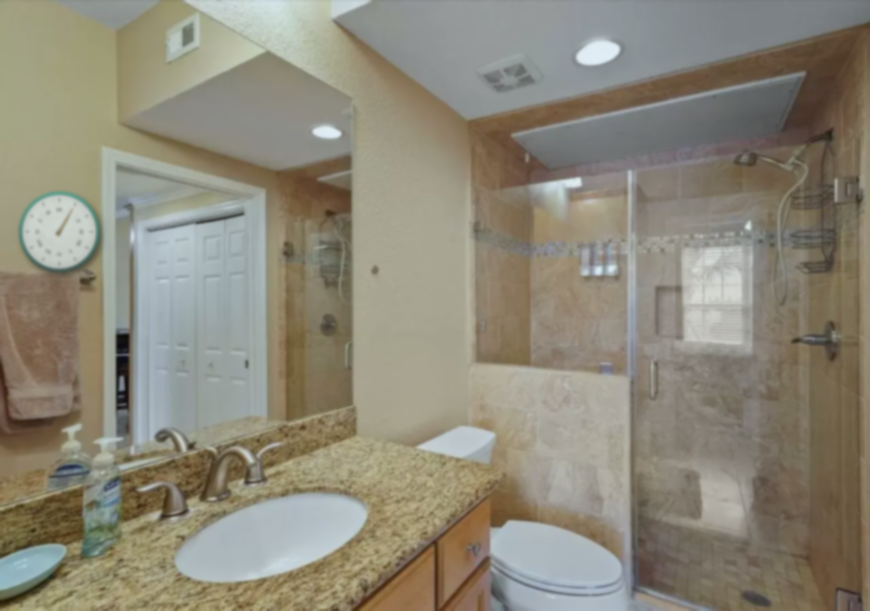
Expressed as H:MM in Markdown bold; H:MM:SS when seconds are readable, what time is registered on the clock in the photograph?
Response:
**1:05**
